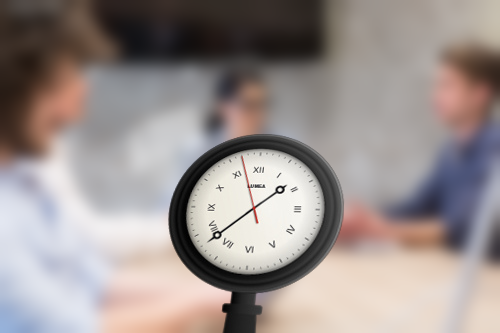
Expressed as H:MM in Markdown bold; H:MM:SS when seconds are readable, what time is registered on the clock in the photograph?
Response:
**1:37:57**
